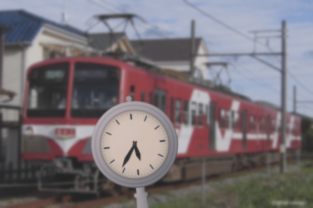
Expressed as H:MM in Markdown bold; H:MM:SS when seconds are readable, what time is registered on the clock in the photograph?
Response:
**5:36**
